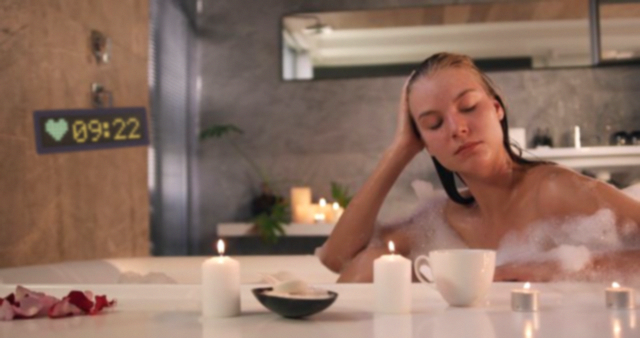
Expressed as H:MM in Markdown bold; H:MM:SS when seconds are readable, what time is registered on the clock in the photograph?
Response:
**9:22**
